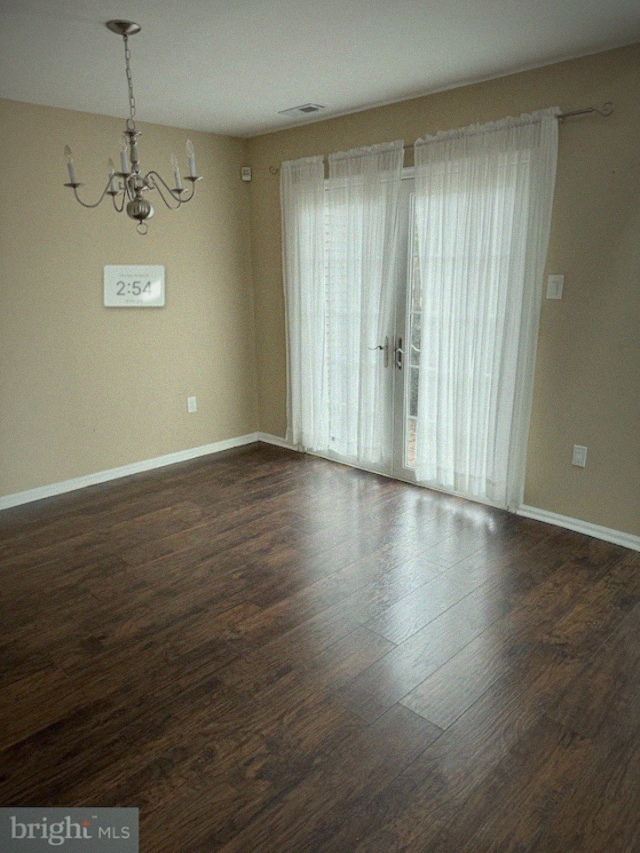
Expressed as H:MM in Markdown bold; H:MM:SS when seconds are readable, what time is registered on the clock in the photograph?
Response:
**2:54**
